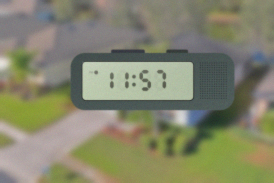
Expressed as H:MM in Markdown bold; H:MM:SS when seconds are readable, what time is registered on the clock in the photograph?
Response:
**11:57**
